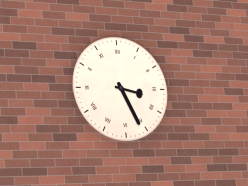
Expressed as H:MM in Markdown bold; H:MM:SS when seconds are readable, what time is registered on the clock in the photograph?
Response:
**3:26**
